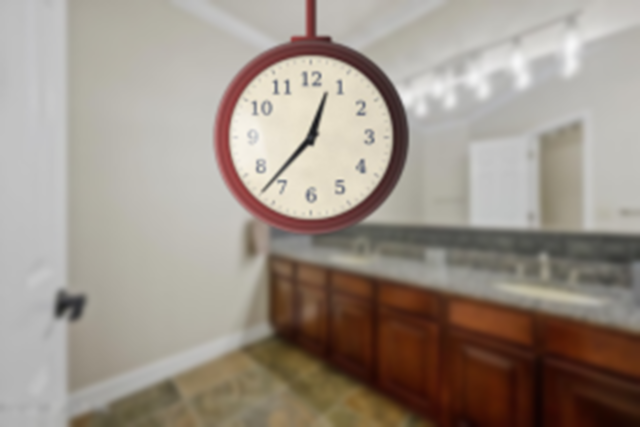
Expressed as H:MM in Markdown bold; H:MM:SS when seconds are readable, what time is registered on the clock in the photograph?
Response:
**12:37**
